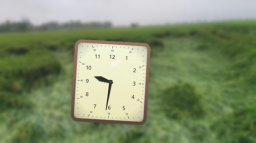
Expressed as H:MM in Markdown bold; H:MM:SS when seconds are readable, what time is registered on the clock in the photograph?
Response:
**9:31**
